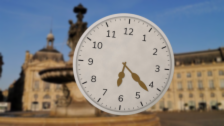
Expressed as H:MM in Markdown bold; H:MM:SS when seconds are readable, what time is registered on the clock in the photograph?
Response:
**6:22**
